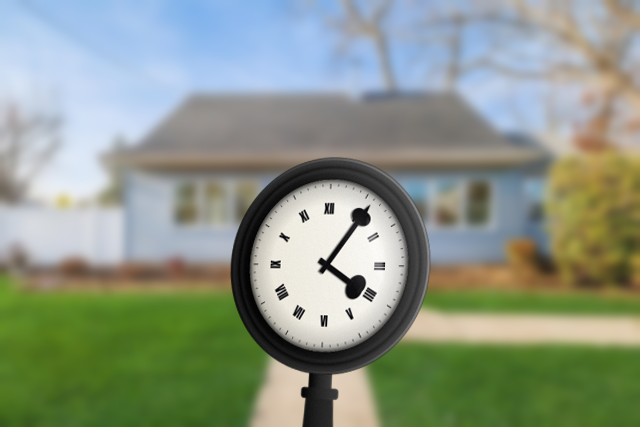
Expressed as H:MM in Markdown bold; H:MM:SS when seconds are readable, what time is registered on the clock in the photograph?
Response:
**4:06**
